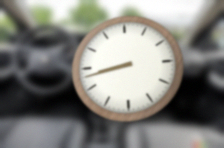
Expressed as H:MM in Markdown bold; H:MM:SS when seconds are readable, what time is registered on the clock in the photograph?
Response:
**8:43**
